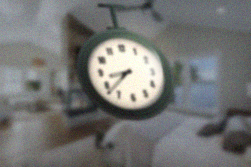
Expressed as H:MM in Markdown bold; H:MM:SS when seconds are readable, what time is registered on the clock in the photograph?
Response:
**8:38**
